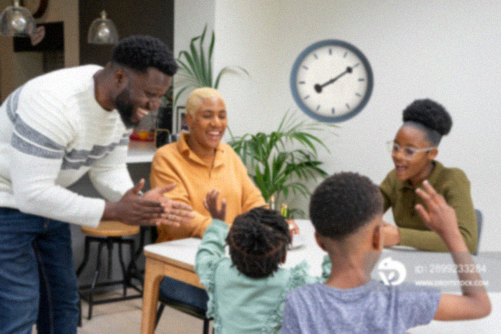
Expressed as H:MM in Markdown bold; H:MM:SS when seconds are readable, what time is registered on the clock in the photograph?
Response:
**8:10**
